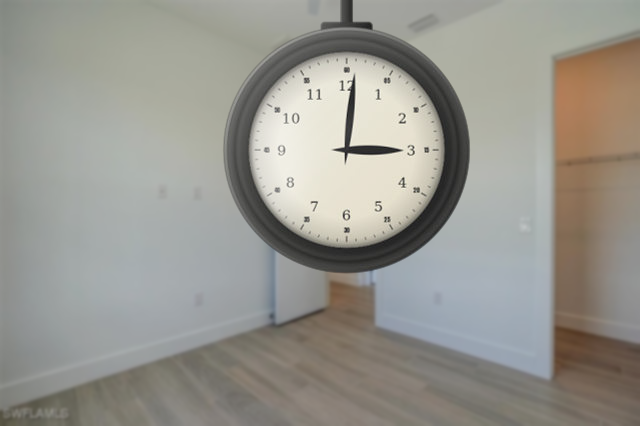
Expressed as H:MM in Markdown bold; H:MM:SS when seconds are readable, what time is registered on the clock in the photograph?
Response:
**3:01**
